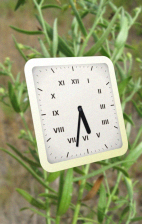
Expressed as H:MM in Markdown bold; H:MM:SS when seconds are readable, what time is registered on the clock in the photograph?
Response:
**5:33**
